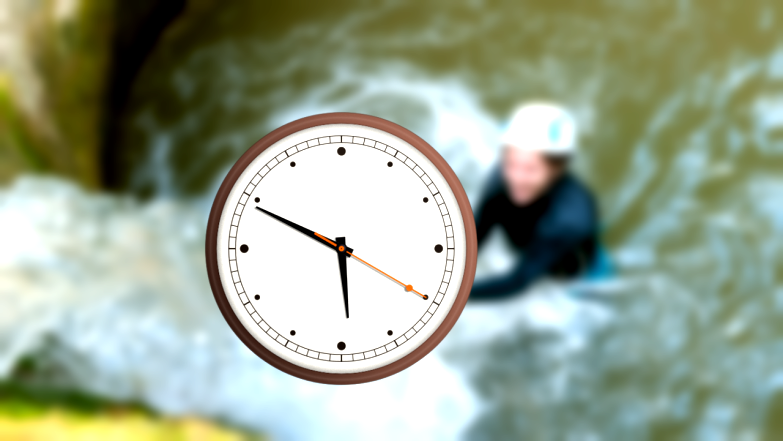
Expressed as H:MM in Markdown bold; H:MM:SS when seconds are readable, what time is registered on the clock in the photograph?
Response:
**5:49:20**
